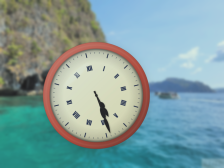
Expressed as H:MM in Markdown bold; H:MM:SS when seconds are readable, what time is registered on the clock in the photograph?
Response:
**5:29**
